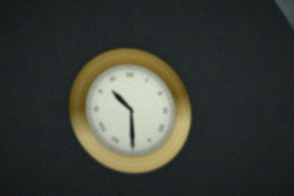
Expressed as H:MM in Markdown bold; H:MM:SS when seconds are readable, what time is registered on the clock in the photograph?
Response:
**10:30**
